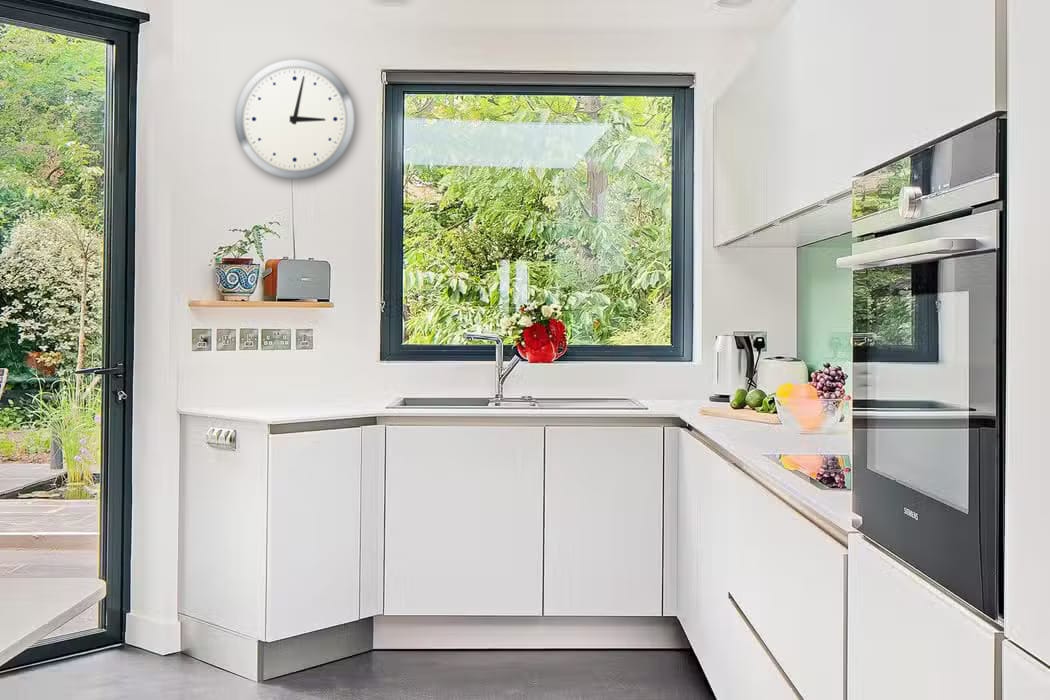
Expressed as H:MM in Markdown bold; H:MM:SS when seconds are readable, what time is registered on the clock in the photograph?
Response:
**3:02**
